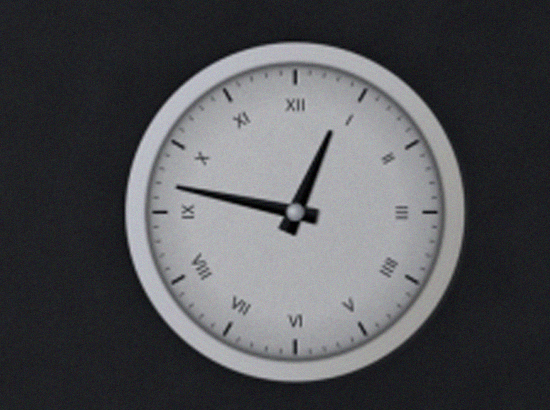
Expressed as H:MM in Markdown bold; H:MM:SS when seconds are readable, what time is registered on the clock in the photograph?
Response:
**12:47**
